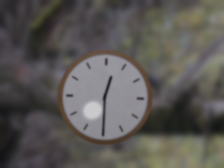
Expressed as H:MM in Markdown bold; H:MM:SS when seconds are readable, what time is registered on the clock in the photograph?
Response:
**12:30**
